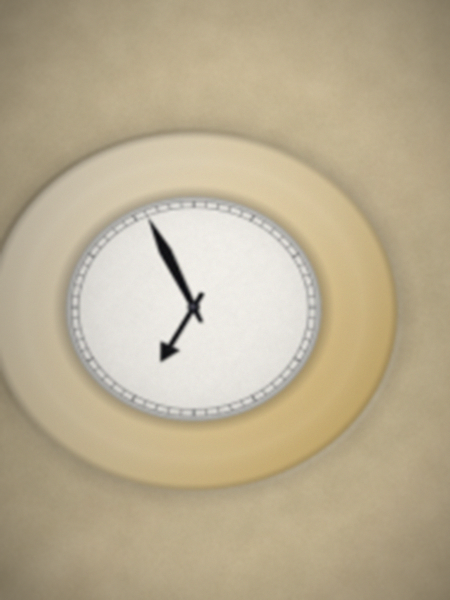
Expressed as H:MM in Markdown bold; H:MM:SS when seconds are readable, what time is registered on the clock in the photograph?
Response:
**6:56**
